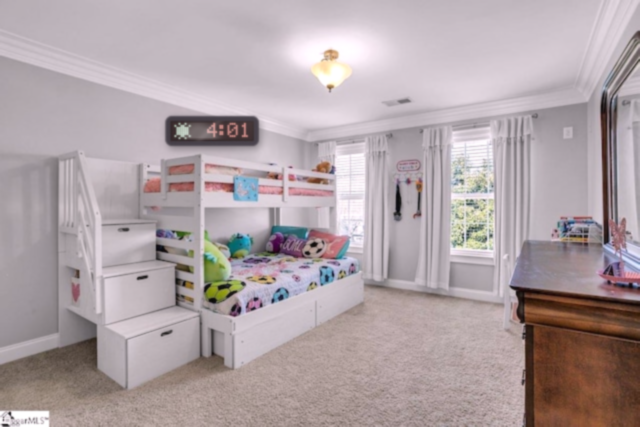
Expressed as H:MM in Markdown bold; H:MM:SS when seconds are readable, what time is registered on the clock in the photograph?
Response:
**4:01**
